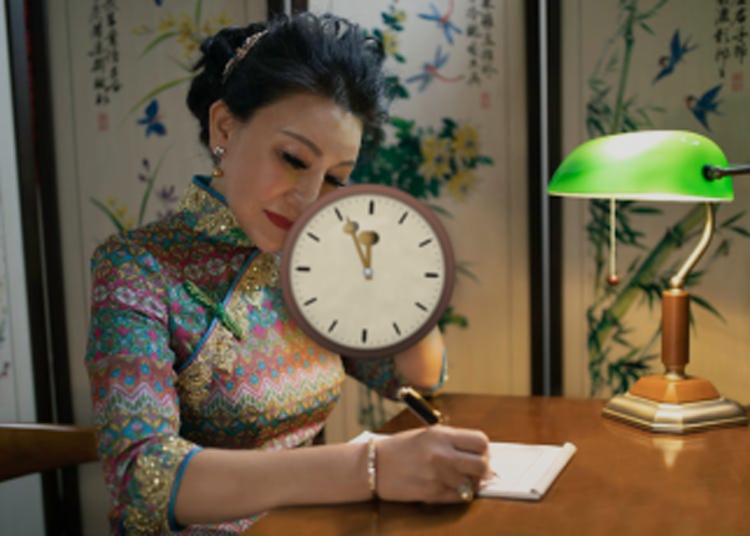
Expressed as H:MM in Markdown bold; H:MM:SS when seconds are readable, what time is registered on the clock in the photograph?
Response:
**11:56**
